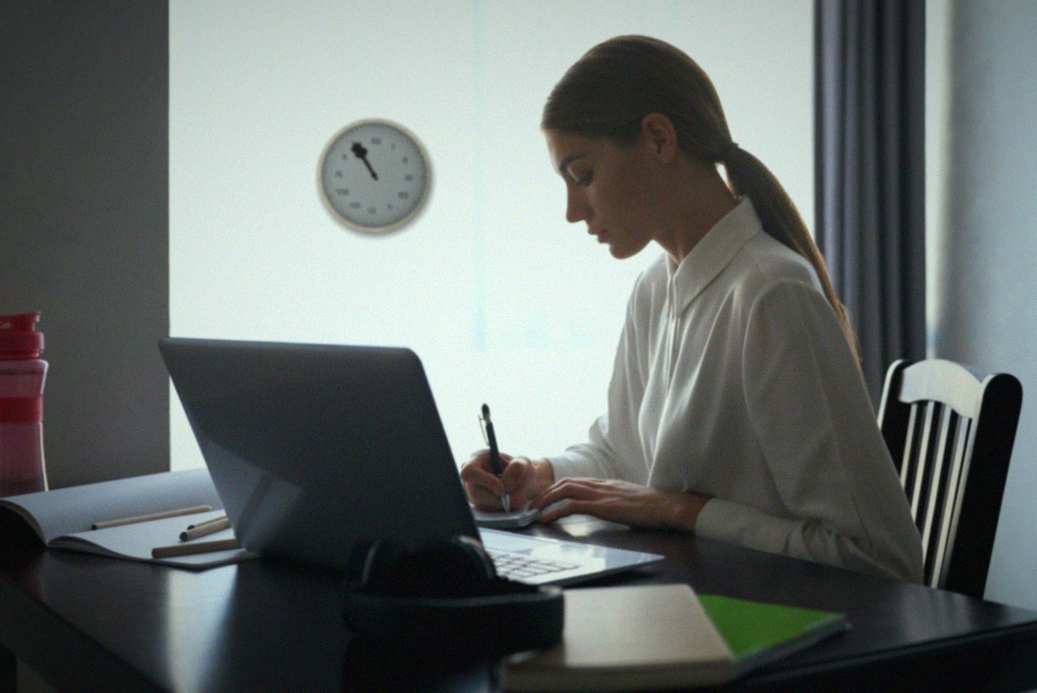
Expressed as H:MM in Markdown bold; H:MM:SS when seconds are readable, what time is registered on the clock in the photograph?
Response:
**10:54**
